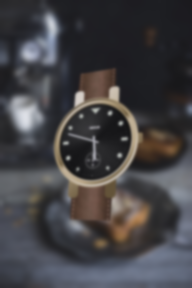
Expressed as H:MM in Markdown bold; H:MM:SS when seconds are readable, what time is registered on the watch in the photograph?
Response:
**5:48**
